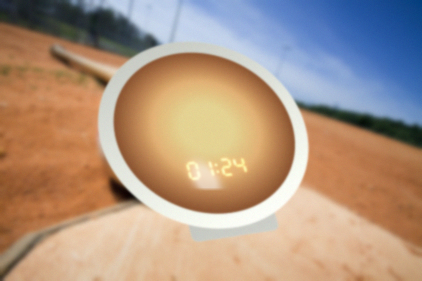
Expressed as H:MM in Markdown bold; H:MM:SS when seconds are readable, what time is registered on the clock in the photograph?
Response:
**1:24**
